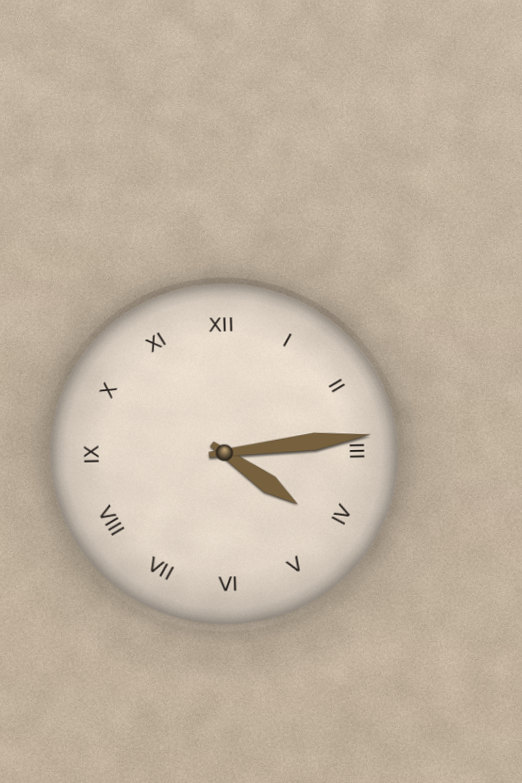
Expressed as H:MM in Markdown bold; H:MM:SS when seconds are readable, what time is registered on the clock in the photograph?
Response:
**4:14**
